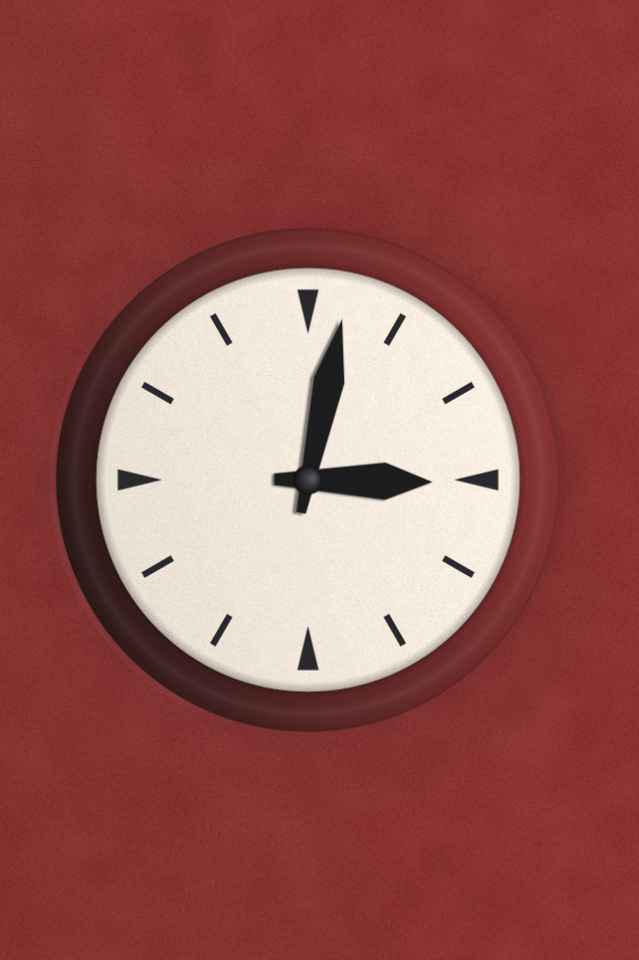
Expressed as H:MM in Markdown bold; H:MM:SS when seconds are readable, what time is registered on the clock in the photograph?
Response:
**3:02**
